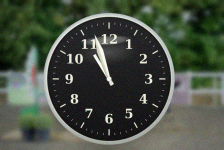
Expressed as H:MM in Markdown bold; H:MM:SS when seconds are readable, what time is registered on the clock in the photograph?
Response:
**10:57**
